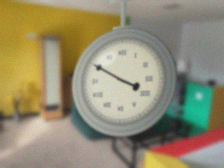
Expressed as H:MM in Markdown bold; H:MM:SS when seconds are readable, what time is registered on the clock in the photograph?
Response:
**3:50**
